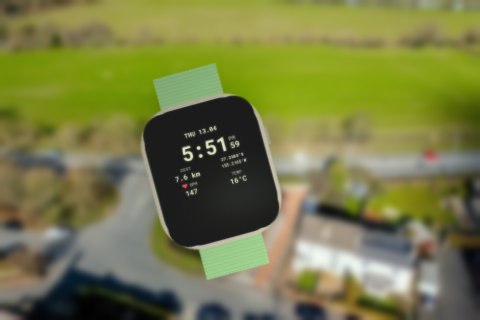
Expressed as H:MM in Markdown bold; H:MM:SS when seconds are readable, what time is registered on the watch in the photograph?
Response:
**5:51**
